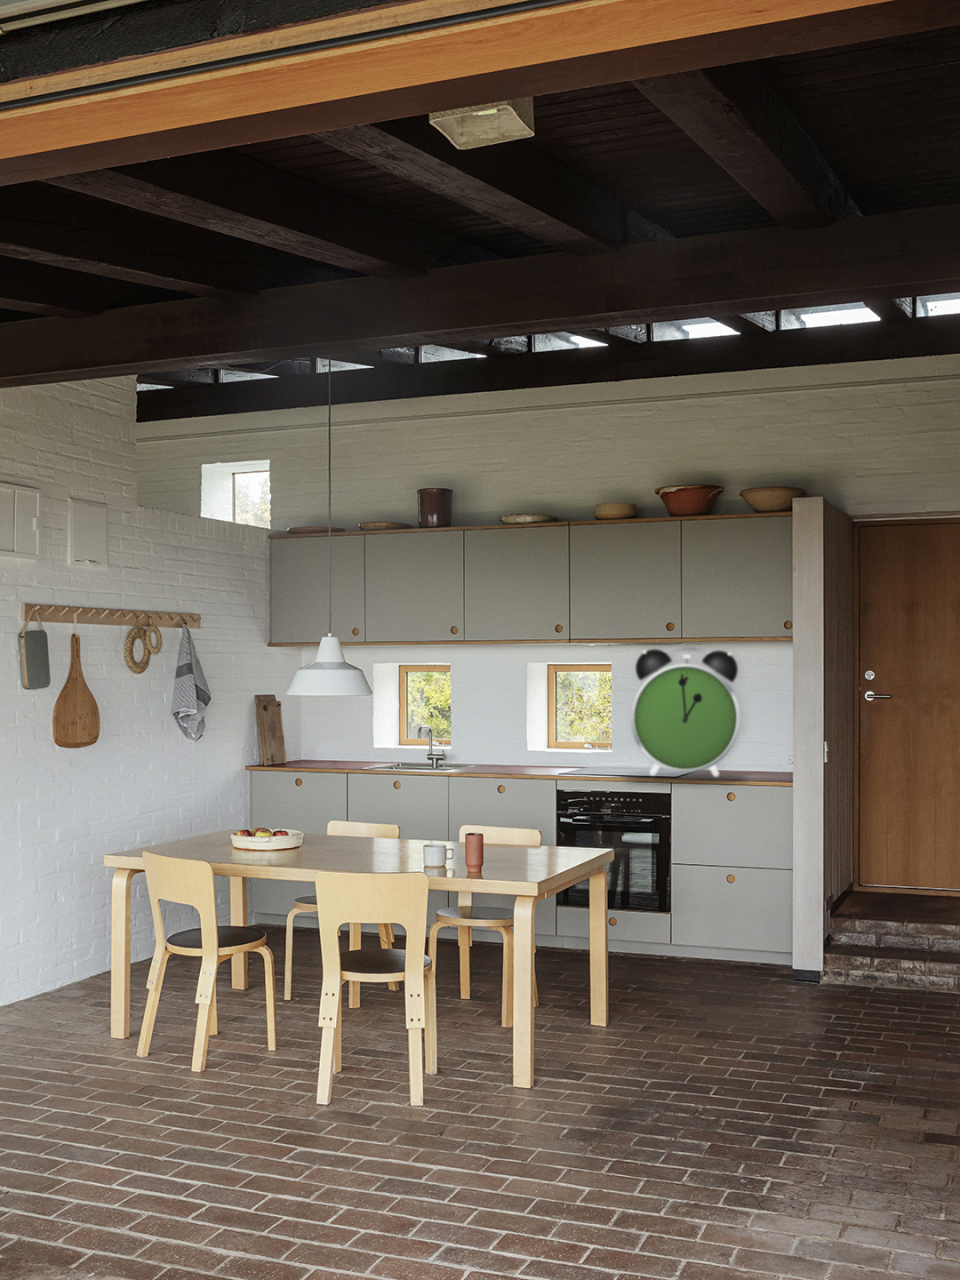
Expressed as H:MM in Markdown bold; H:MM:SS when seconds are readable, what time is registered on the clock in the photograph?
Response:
**12:59**
